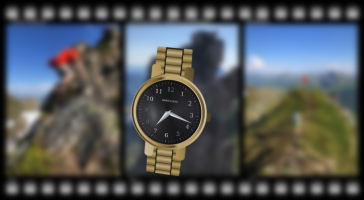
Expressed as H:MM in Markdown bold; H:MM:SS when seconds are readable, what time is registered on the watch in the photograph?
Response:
**7:18**
